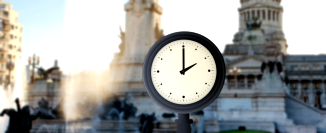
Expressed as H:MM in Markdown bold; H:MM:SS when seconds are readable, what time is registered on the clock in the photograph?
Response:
**2:00**
